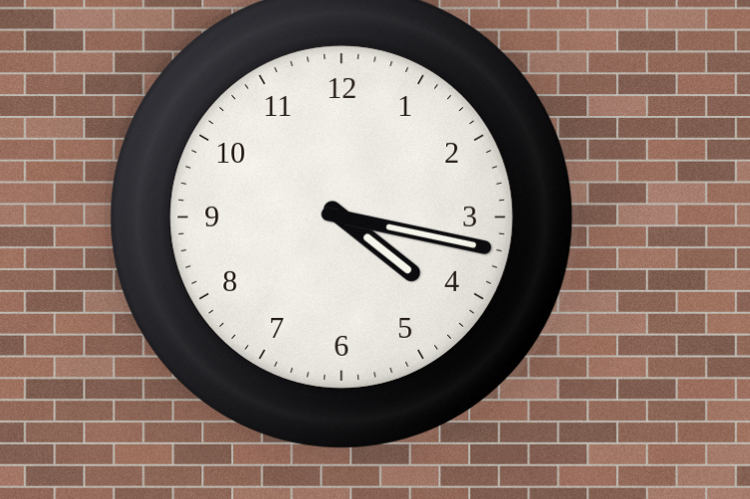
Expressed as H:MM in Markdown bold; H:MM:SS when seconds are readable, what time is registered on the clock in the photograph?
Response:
**4:17**
